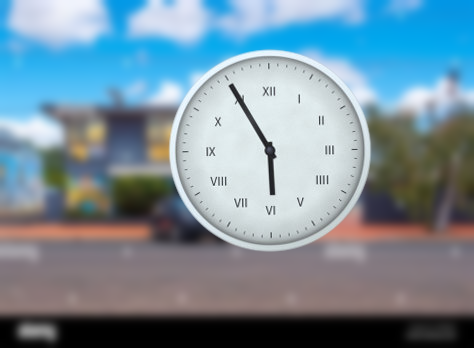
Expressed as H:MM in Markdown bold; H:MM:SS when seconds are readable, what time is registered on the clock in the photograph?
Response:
**5:55**
